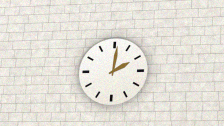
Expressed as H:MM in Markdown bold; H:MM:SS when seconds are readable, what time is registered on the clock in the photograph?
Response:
**2:01**
